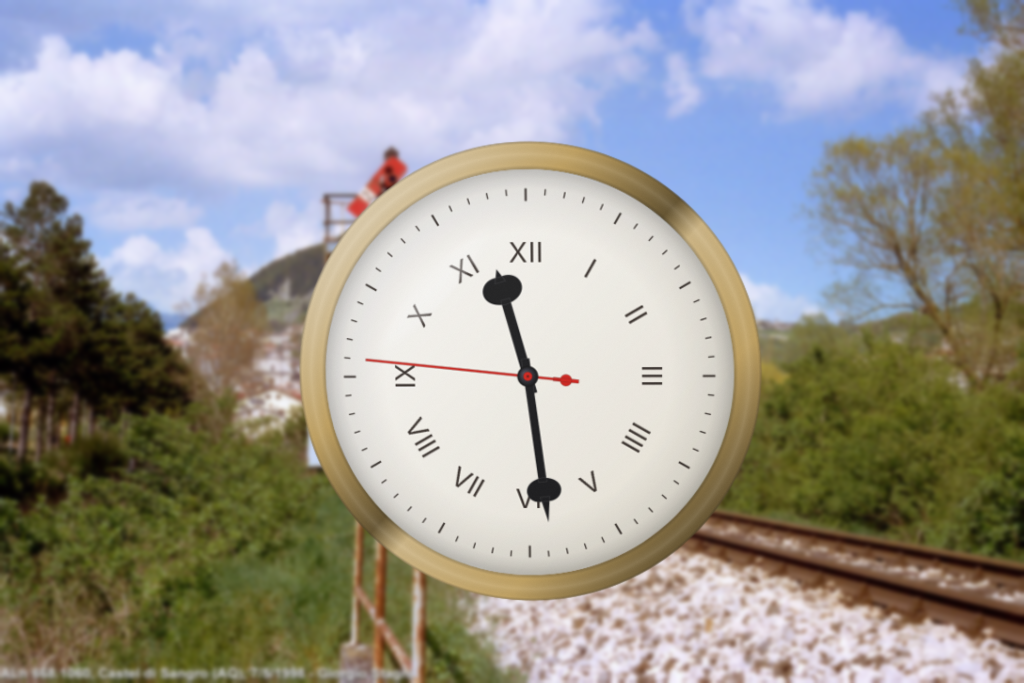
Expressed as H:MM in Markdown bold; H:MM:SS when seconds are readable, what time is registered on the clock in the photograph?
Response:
**11:28:46**
